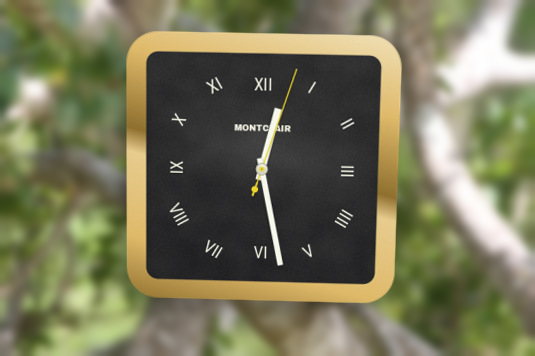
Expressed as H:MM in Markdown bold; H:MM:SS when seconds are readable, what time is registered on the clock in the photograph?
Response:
**12:28:03**
